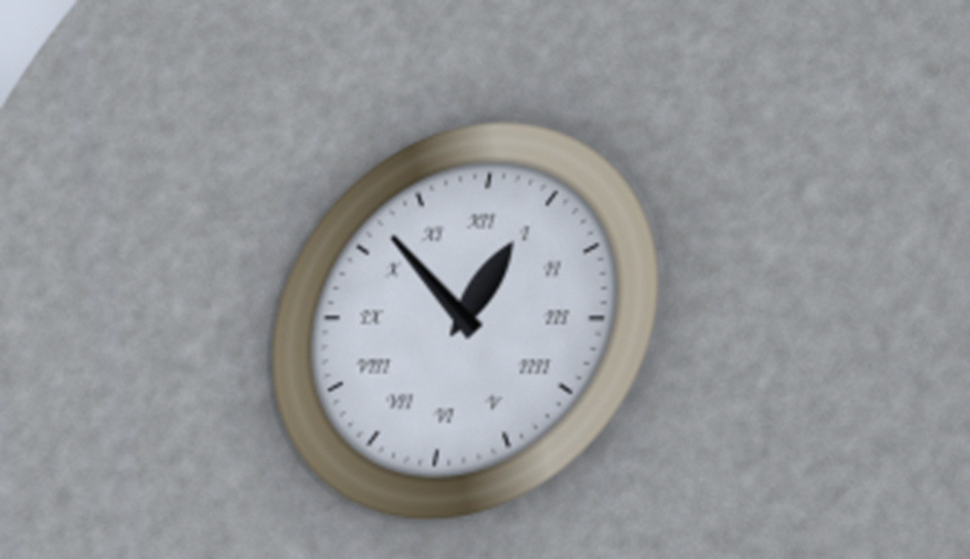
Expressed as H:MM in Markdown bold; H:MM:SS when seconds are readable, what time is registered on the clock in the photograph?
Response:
**12:52**
